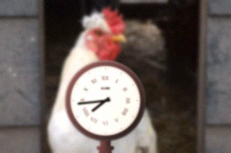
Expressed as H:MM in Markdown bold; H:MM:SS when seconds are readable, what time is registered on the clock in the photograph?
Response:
**7:44**
